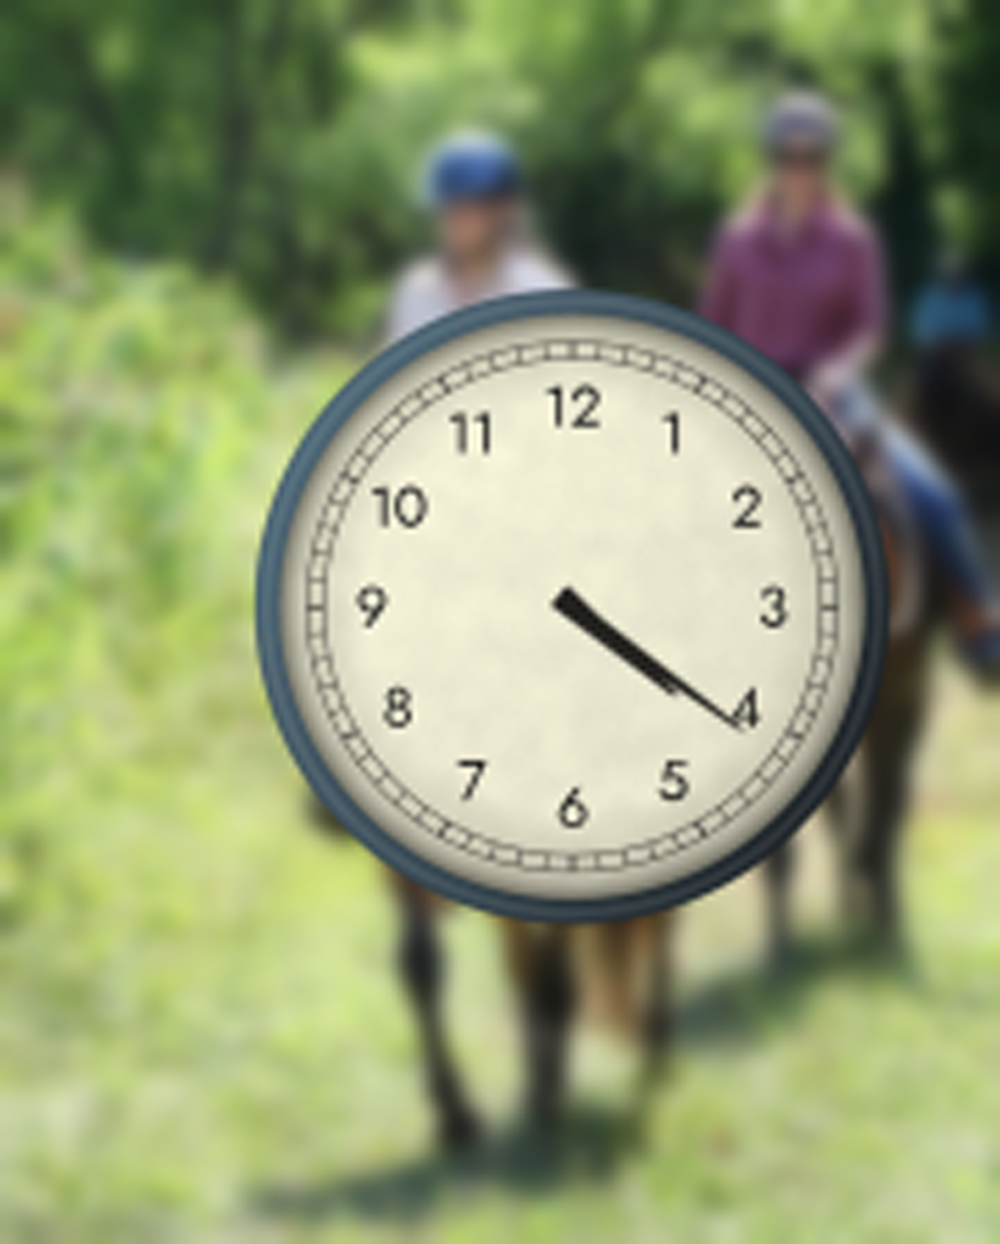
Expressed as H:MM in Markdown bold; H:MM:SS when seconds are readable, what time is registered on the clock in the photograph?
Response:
**4:21**
